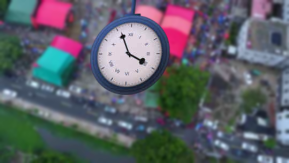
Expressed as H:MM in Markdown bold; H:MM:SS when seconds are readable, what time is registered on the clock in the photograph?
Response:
**3:56**
